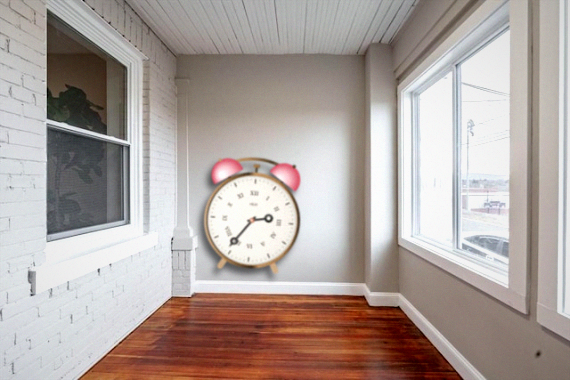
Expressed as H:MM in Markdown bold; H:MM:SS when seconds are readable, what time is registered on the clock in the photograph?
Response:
**2:36**
